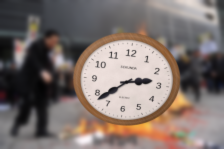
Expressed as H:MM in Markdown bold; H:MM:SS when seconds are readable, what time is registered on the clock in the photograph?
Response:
**2:38**
